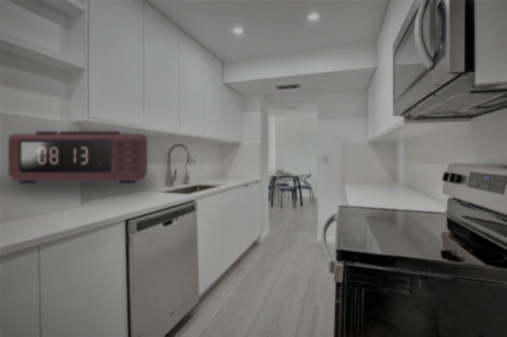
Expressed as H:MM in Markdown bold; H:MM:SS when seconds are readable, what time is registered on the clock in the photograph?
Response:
**8:13**
